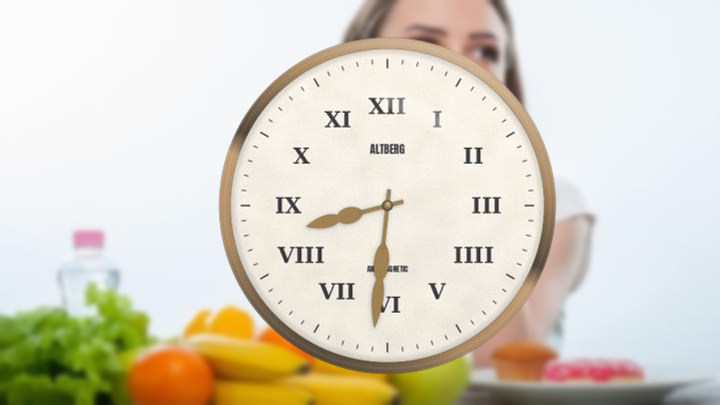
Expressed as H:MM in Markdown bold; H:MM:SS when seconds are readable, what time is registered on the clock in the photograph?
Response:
**8:31**
